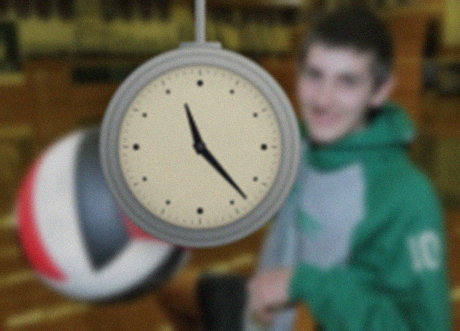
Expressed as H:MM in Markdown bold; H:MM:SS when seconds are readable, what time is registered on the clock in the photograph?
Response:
**11:23**
